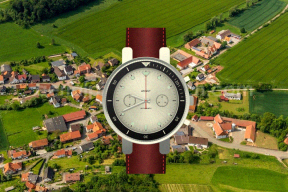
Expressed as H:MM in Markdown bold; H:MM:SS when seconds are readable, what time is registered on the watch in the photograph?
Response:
**9:41**
